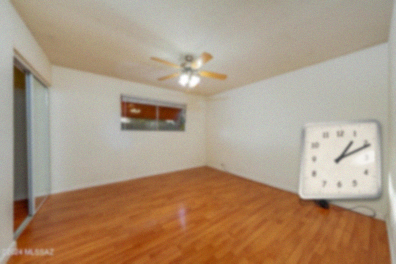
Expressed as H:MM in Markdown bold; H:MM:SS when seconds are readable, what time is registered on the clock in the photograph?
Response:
**1:11**
